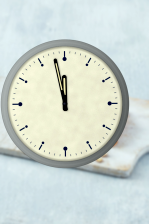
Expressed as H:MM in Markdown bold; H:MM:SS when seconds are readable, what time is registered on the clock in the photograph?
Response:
**11:58**
